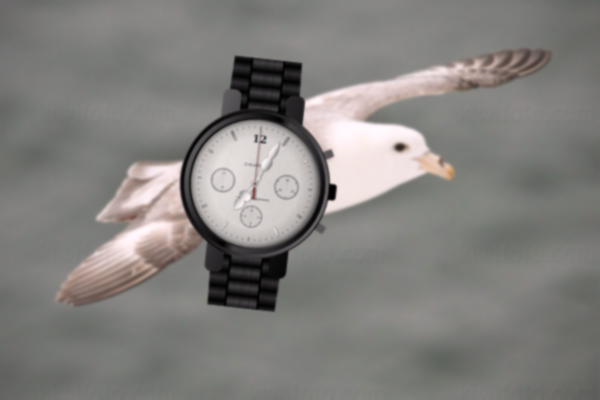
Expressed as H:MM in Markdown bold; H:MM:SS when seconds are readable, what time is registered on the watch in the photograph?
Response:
**7:04**
